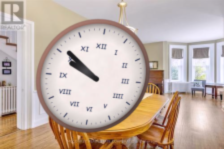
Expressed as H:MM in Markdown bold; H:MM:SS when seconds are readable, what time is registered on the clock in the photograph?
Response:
**9:51**
